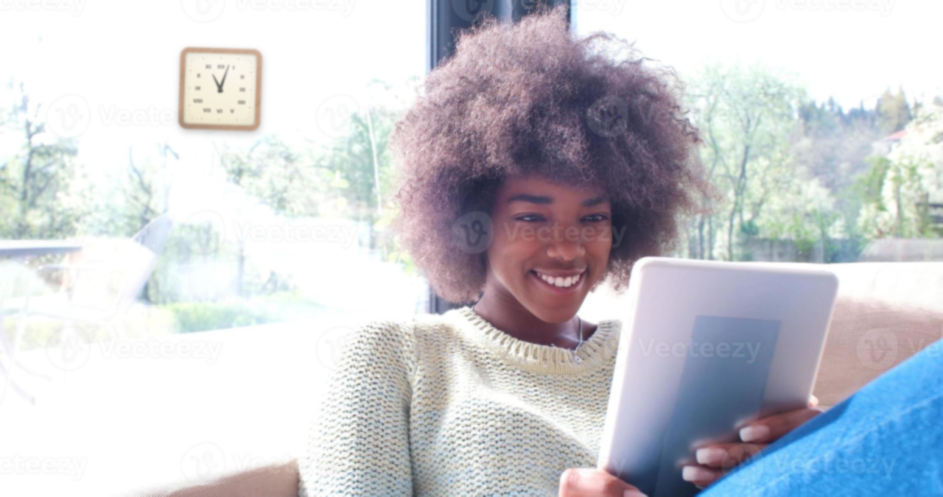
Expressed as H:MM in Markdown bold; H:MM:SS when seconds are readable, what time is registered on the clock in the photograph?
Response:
**11:03**
